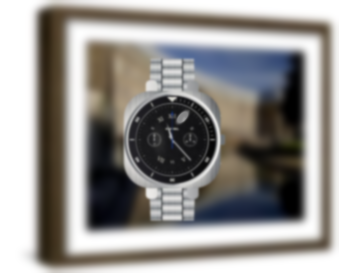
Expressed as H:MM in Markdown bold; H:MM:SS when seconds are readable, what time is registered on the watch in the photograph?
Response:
**11:23**
